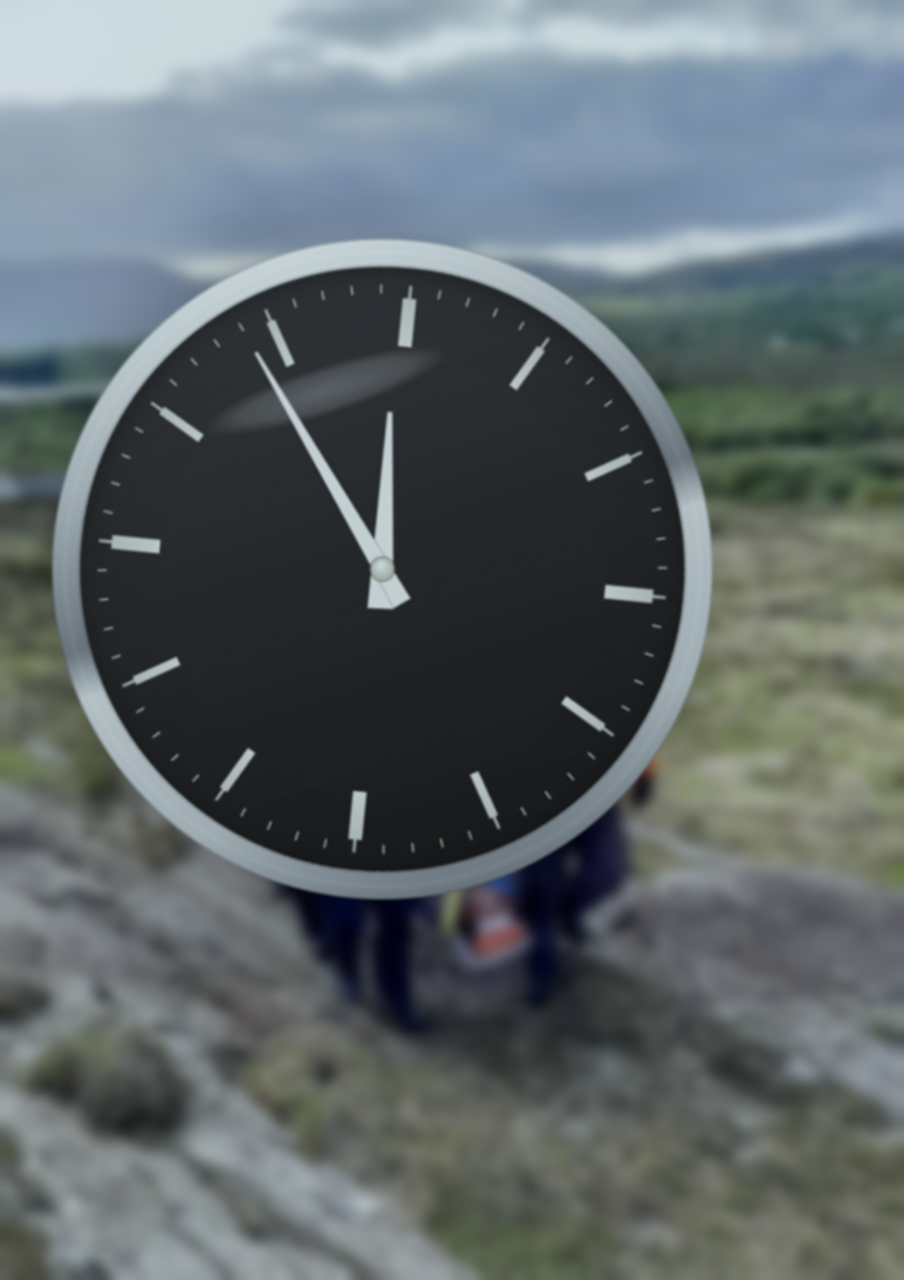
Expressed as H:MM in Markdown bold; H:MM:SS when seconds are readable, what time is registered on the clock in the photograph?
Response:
**11:54**
